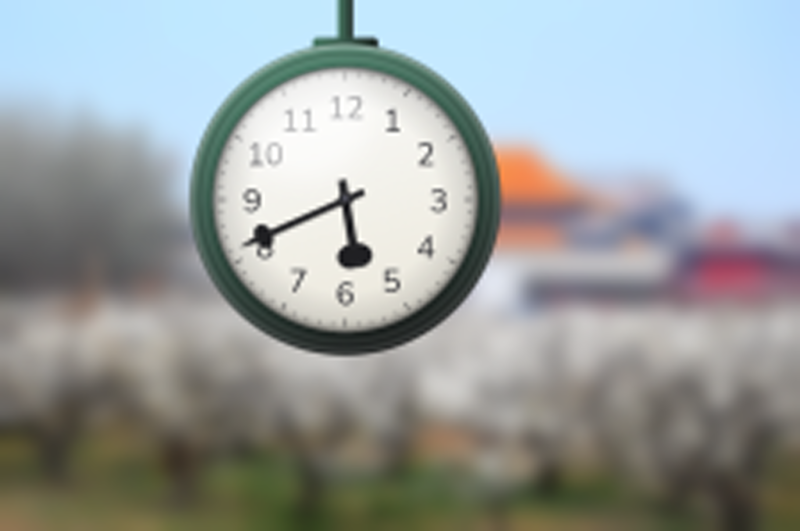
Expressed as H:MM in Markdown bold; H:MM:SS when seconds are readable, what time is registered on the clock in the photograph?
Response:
**5:41**
